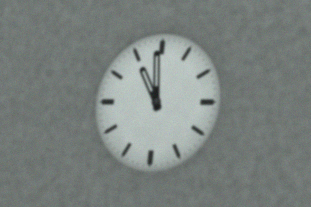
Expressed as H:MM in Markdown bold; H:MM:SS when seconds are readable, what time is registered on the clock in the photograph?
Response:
**10:59**
